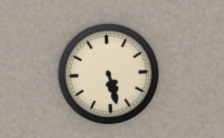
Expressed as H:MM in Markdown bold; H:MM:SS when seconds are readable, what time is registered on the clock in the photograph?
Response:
**5:28**
